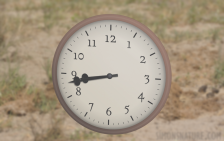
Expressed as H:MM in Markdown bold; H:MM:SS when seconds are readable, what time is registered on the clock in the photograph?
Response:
**8:43**
